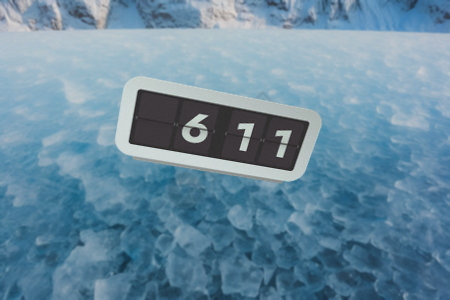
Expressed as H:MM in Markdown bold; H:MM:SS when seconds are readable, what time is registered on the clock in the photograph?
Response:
**6:11**
